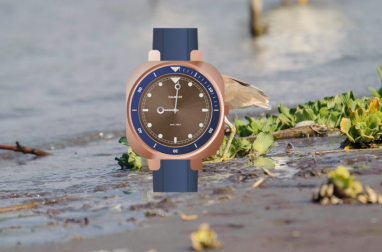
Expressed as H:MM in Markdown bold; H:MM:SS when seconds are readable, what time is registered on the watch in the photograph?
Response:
**9:01**
